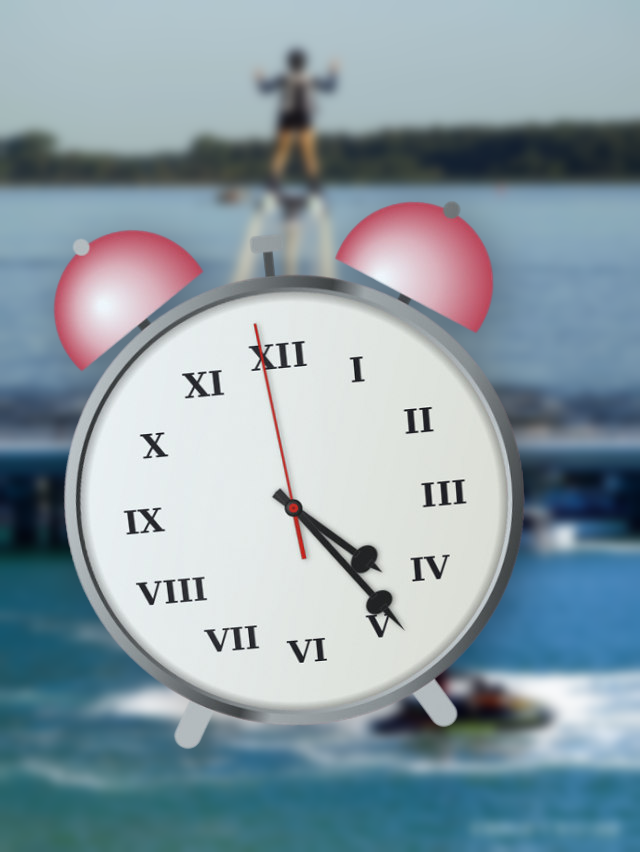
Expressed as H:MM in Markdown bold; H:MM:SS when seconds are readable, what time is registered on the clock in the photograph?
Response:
**4:23:59**
